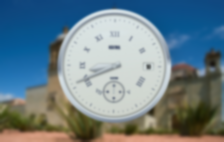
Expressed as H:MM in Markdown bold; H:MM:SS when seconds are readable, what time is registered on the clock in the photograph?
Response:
**8:41**
